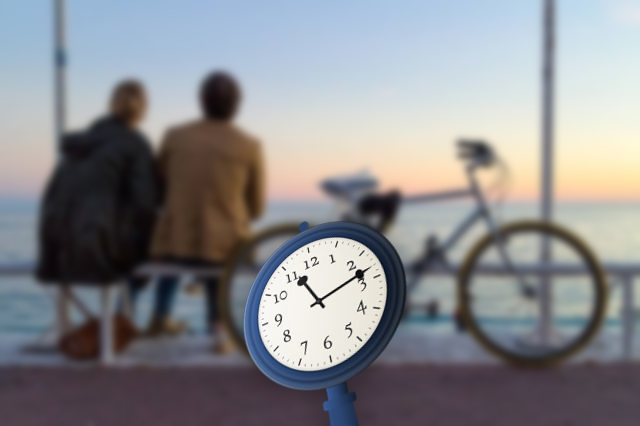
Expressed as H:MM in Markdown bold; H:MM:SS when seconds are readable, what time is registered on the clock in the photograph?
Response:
**11:13**
